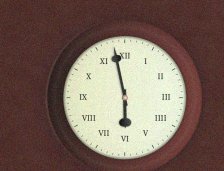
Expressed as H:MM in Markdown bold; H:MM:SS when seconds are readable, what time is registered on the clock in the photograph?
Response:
**5:58**
